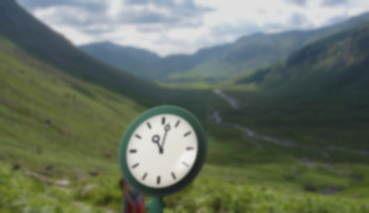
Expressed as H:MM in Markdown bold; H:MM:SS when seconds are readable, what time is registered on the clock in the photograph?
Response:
**11:02**
